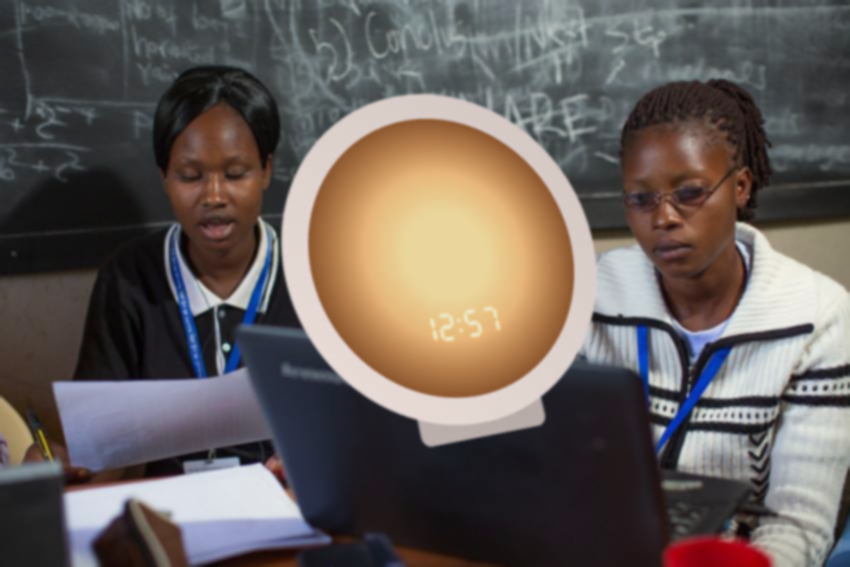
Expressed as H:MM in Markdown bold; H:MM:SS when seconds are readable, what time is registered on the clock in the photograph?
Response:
**12:57**
